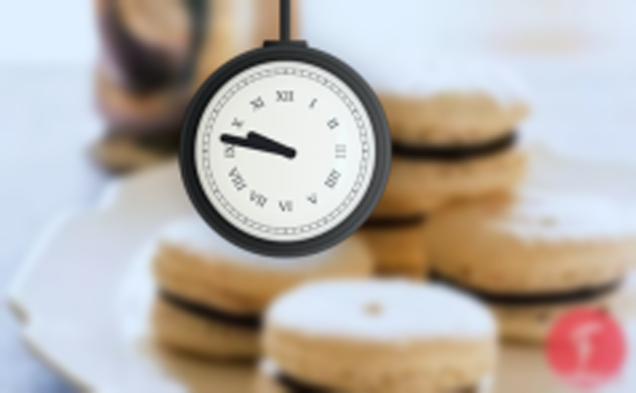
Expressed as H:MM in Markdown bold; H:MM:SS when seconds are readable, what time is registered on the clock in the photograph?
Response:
**9:47**
